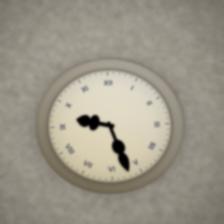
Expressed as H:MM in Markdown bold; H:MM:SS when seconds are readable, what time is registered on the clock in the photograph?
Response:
**9:27**
